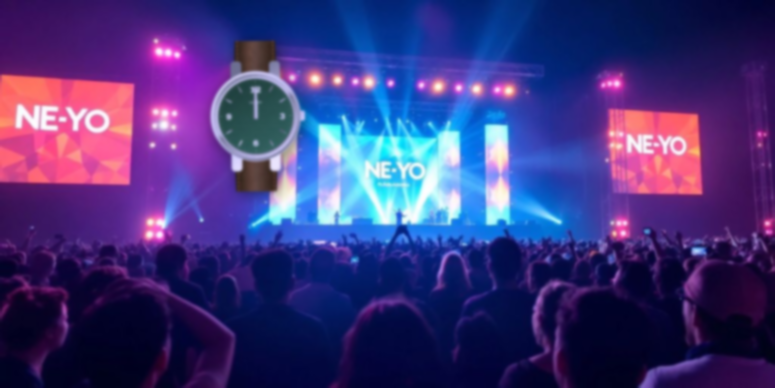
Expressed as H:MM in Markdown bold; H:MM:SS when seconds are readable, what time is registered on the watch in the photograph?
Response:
**12:00**
